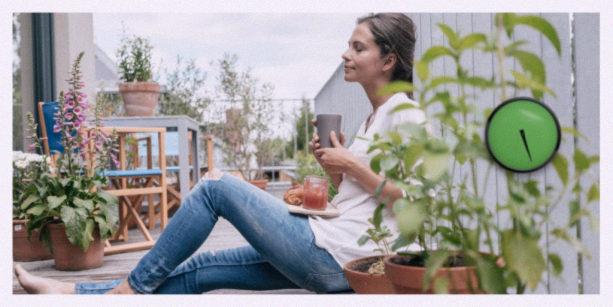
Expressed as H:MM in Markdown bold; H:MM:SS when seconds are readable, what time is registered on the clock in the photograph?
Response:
**5:27**
